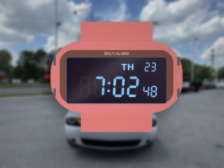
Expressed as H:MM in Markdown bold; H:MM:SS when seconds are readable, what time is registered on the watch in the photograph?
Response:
**7:02:48**
